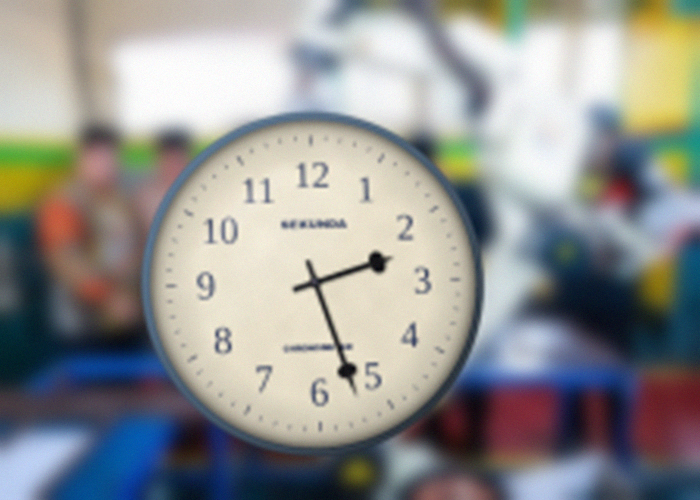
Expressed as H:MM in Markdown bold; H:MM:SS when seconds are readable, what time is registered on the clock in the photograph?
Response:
**2:27**
